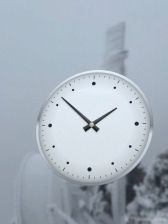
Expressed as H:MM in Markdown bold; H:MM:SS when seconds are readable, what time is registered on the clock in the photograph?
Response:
**1:52**
